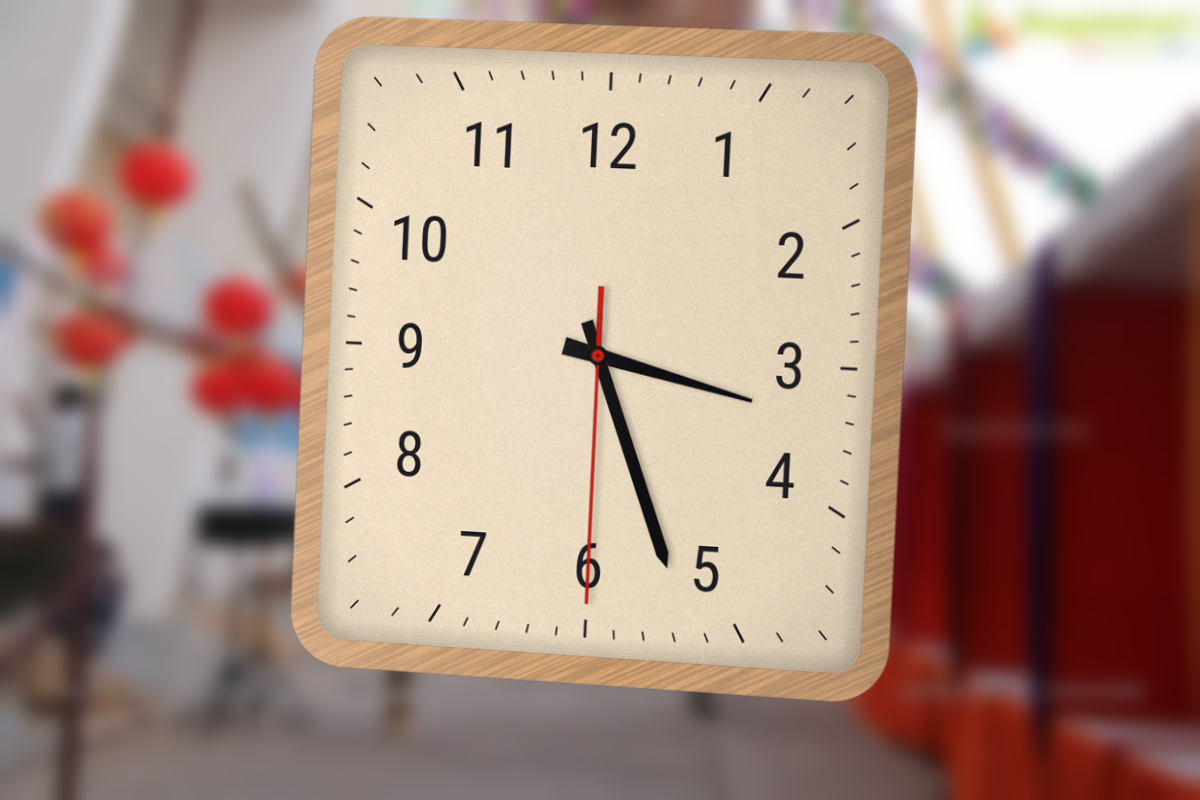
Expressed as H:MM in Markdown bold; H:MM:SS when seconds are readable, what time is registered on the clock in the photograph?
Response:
**3:26:30**
